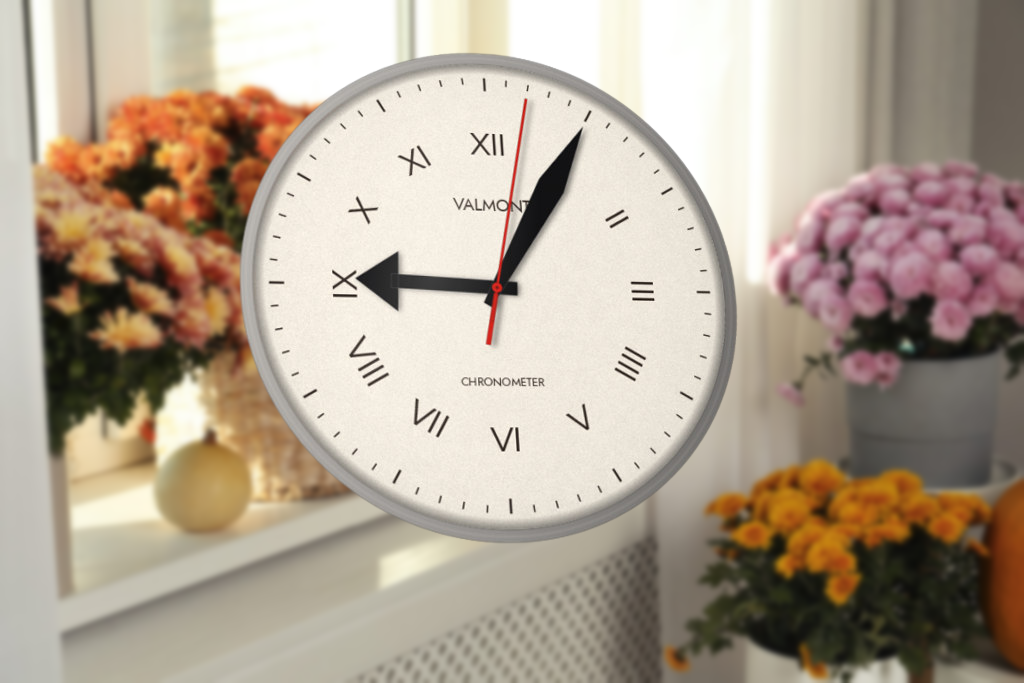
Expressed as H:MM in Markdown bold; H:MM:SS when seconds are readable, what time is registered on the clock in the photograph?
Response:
**9:05:02**
